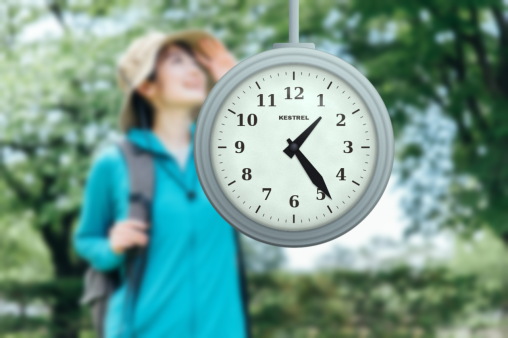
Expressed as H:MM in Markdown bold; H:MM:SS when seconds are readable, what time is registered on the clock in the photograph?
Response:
**1:24**
